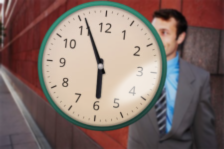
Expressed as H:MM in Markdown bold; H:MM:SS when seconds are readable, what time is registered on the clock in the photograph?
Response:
**5:56**
